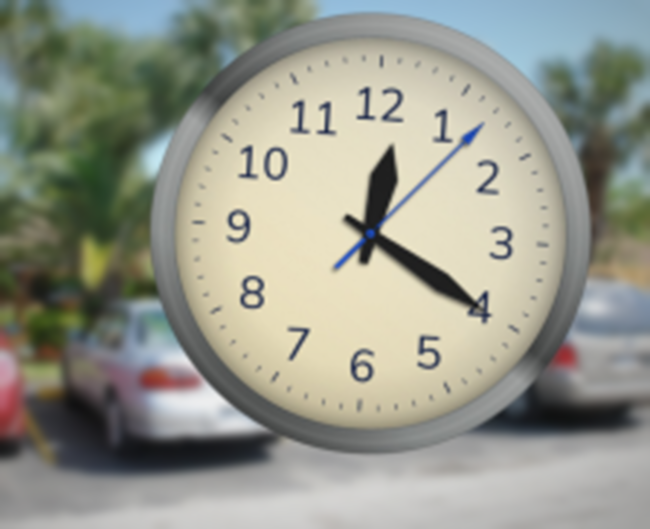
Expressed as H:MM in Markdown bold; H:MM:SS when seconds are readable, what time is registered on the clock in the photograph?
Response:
**12:20:07**
